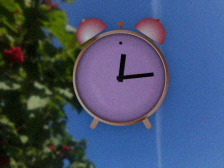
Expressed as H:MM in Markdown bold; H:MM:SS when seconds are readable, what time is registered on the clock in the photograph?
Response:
**12:14**
